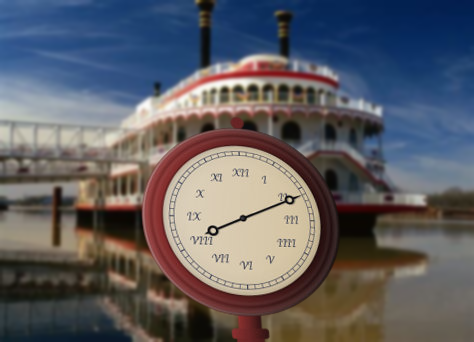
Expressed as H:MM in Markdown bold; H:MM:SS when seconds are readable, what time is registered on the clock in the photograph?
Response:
**8:11**
